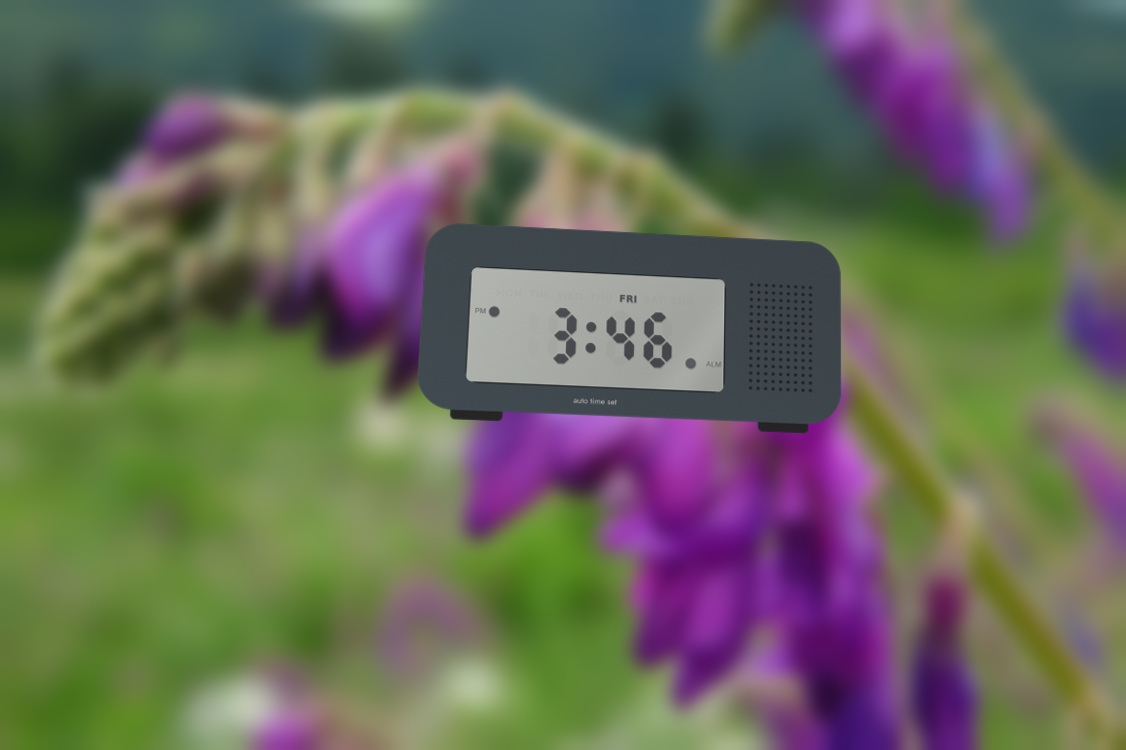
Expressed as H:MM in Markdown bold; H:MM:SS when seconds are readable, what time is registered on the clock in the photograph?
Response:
**3:46**
